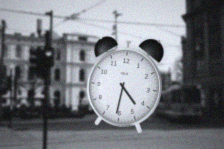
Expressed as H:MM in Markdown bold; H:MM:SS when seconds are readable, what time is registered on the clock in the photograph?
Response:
**4:31**
